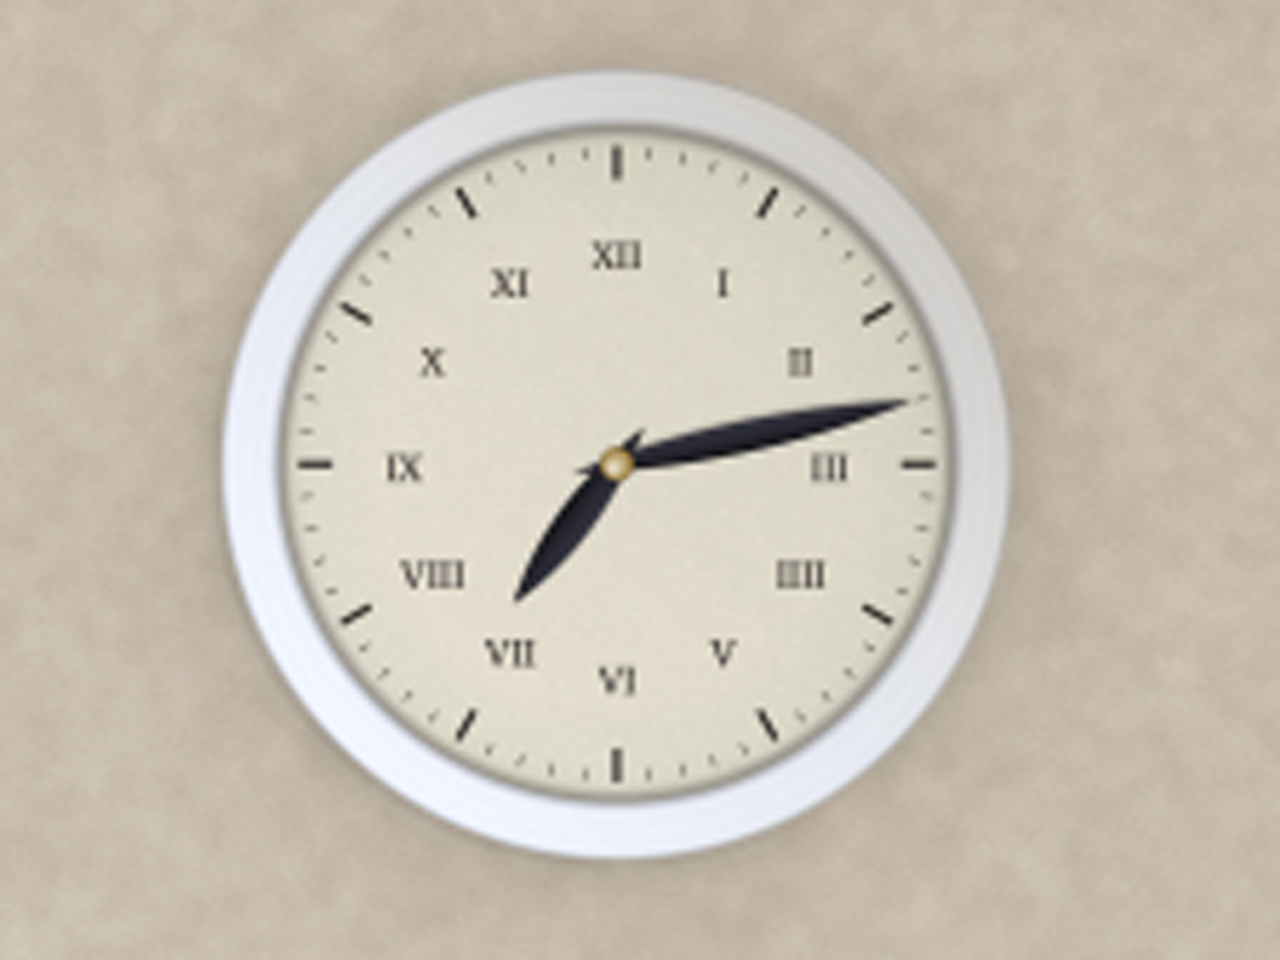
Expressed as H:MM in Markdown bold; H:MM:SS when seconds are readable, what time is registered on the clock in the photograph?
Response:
**7:13**
